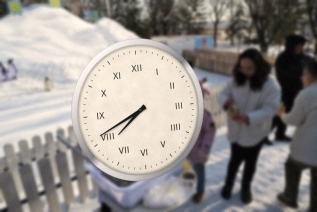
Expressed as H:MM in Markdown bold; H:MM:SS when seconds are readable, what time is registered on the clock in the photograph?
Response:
**7:41**
